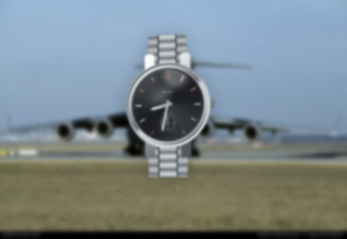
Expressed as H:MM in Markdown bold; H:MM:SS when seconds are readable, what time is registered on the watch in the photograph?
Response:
**8:32**
